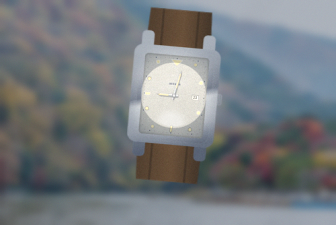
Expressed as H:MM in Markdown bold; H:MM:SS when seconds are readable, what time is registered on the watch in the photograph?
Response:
**9:02**
